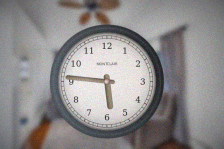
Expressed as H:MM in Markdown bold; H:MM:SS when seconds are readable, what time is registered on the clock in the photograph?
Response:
**5:46**
